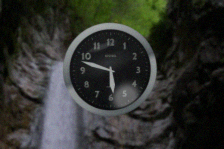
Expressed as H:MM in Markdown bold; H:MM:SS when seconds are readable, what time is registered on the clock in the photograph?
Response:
**5:48**
